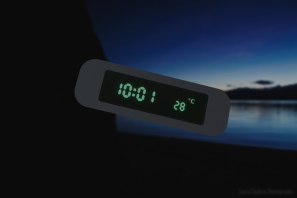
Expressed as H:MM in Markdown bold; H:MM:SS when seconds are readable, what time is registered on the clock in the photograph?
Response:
**10:01**
